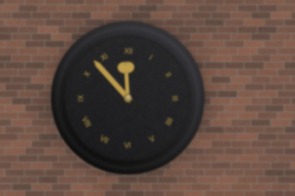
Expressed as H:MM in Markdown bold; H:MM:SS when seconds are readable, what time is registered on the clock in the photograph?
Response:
**11:53**
